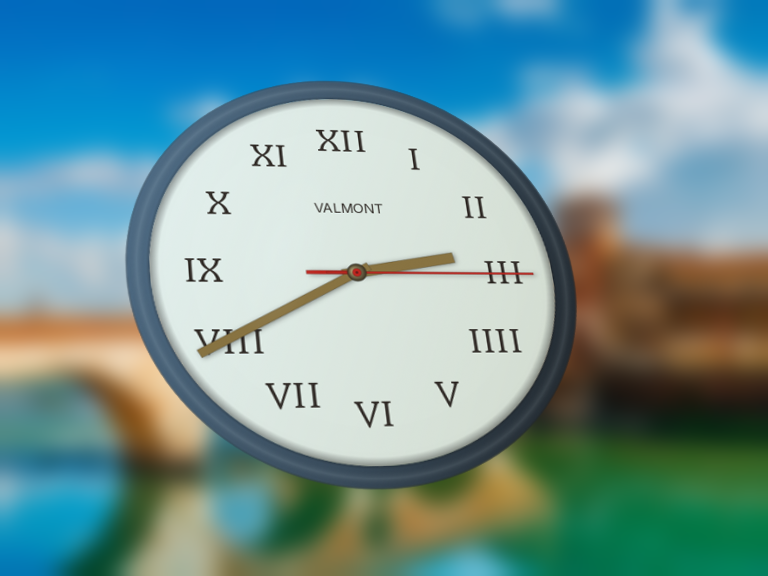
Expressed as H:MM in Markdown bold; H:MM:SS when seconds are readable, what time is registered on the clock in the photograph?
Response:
**2:40:15**
